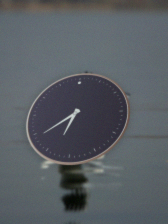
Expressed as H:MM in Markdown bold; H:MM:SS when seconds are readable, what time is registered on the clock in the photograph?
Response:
**6:39**
